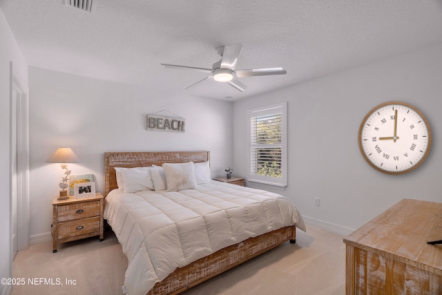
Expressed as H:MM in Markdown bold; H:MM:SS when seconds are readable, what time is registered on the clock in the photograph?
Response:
**9:01**
